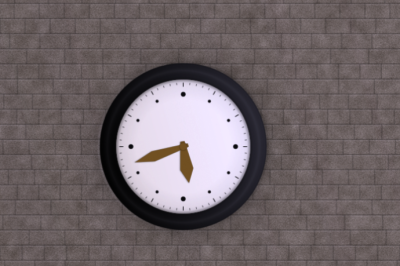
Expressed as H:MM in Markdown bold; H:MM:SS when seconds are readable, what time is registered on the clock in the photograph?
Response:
**5:42**
